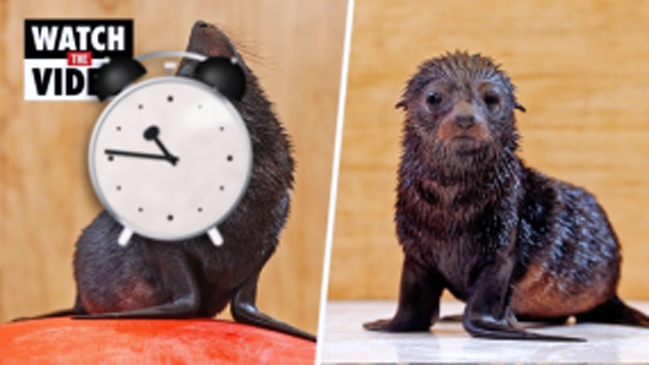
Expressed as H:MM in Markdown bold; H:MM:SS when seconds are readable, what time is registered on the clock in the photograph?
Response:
**10:46**
